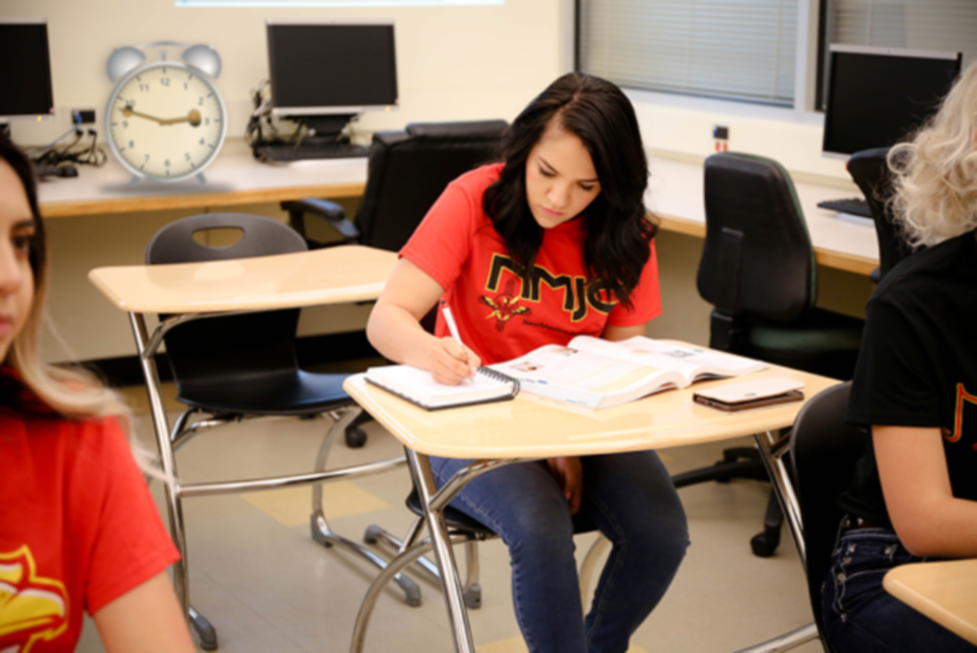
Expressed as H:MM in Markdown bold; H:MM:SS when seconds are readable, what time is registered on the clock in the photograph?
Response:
**2:48**
